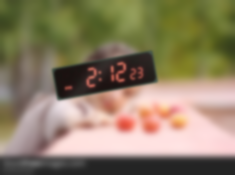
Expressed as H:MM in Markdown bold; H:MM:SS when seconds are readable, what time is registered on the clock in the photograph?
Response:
**2:12**
